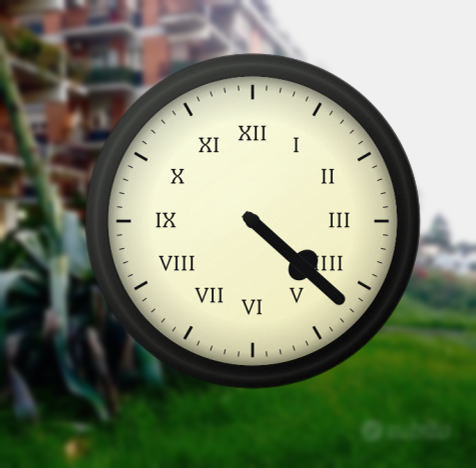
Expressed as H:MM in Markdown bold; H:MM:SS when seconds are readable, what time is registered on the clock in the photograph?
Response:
**4:22**
